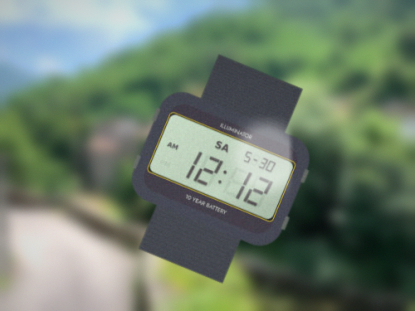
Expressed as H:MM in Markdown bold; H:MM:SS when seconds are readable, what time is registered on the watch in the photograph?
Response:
**12:12**
